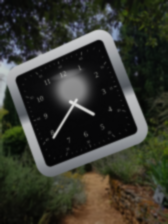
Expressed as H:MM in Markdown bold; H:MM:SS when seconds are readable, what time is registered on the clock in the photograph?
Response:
**4:39**
